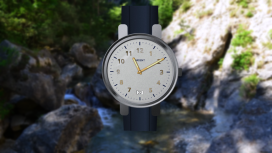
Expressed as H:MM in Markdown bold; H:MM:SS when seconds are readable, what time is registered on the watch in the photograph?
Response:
**11:10**
